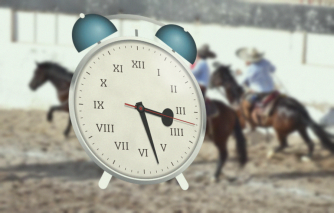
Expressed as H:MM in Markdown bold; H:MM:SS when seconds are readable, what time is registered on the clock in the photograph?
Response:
**3:27:17**
